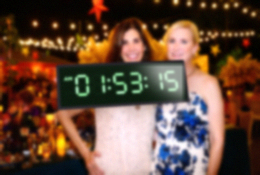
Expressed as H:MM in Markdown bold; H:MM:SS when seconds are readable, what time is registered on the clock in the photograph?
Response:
**1:53:15**
